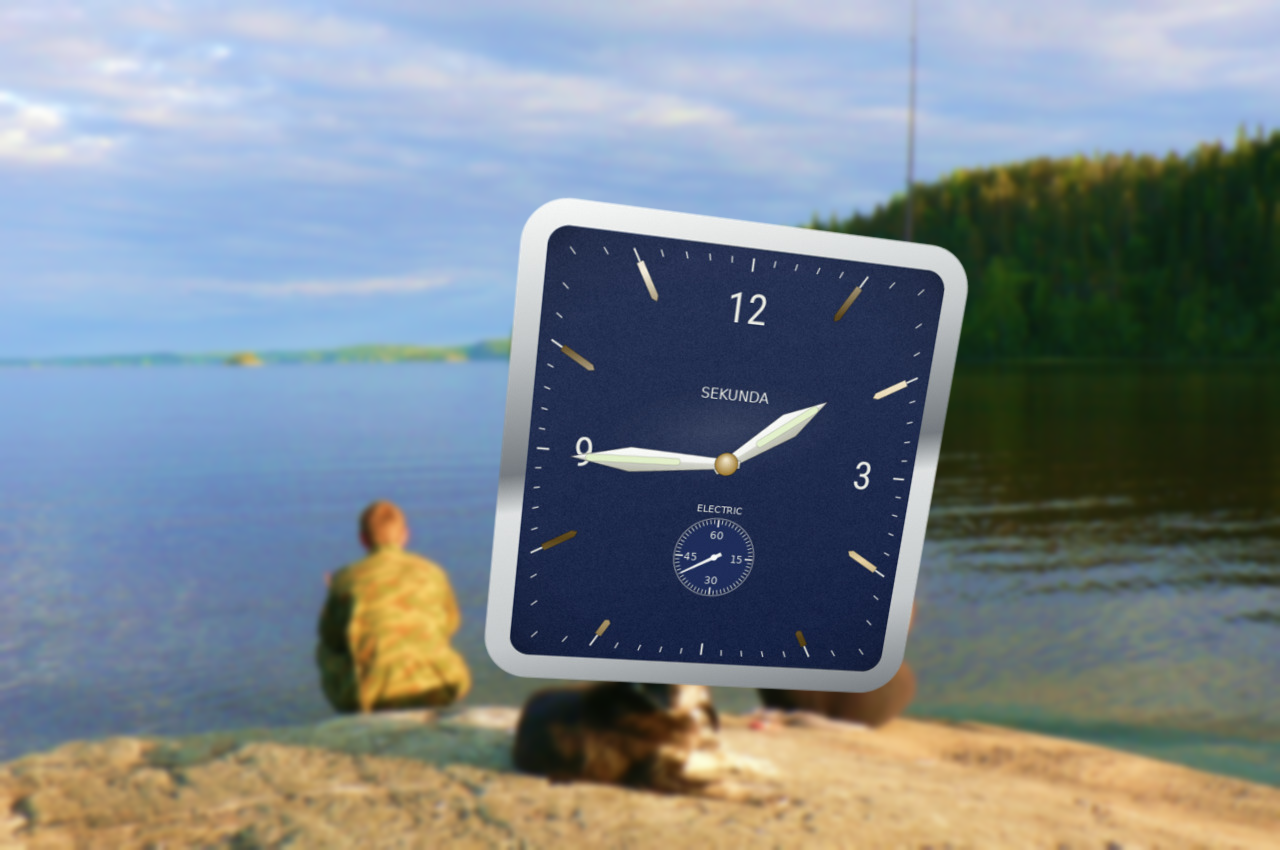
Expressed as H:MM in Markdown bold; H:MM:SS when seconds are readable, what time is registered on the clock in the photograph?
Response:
**1:44:40**
